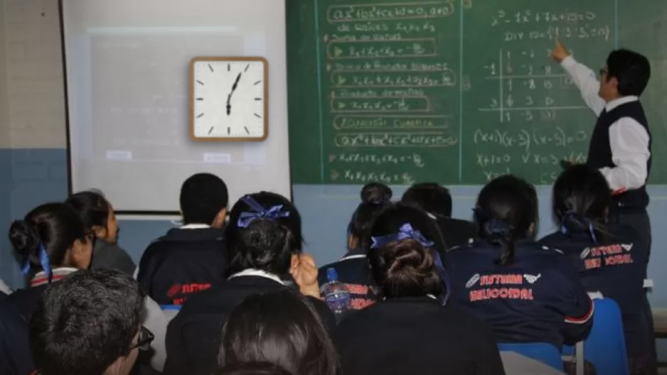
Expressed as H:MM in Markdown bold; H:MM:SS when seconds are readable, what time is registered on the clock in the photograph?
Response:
**6:04**
